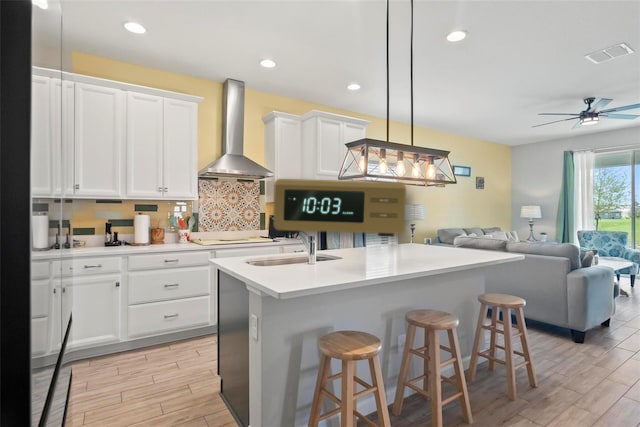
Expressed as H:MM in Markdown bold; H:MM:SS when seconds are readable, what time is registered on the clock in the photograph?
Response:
**10:03**
